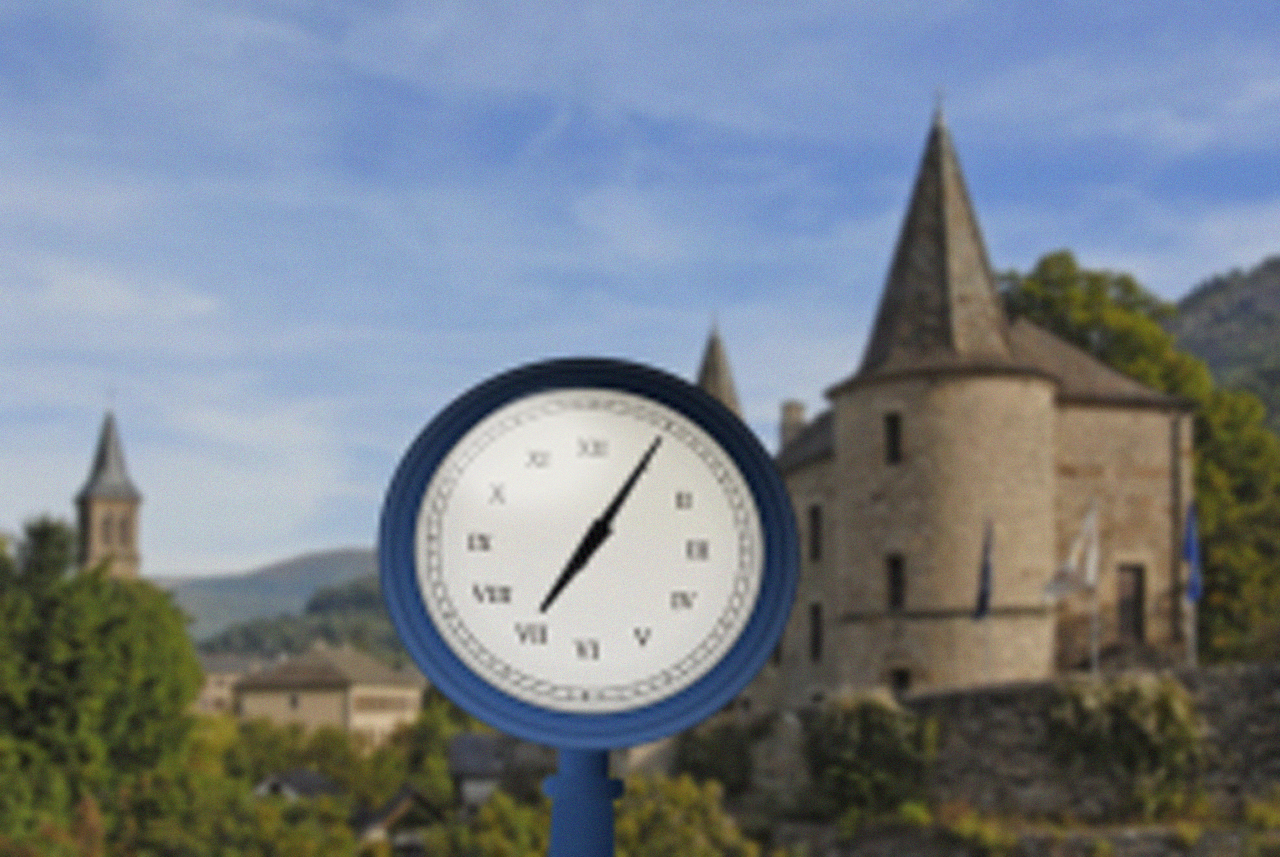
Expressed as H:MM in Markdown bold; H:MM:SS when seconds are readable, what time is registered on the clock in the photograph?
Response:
**7:05**
